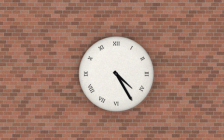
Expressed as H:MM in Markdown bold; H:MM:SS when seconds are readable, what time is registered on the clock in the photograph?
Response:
**4:25**
